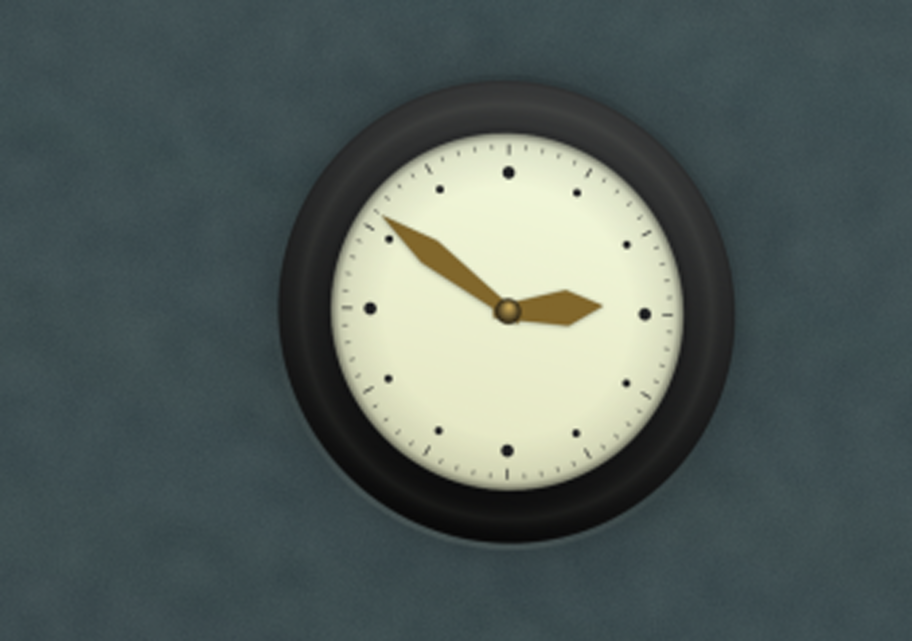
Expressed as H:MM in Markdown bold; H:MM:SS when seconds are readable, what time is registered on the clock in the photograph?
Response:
**2:51**
